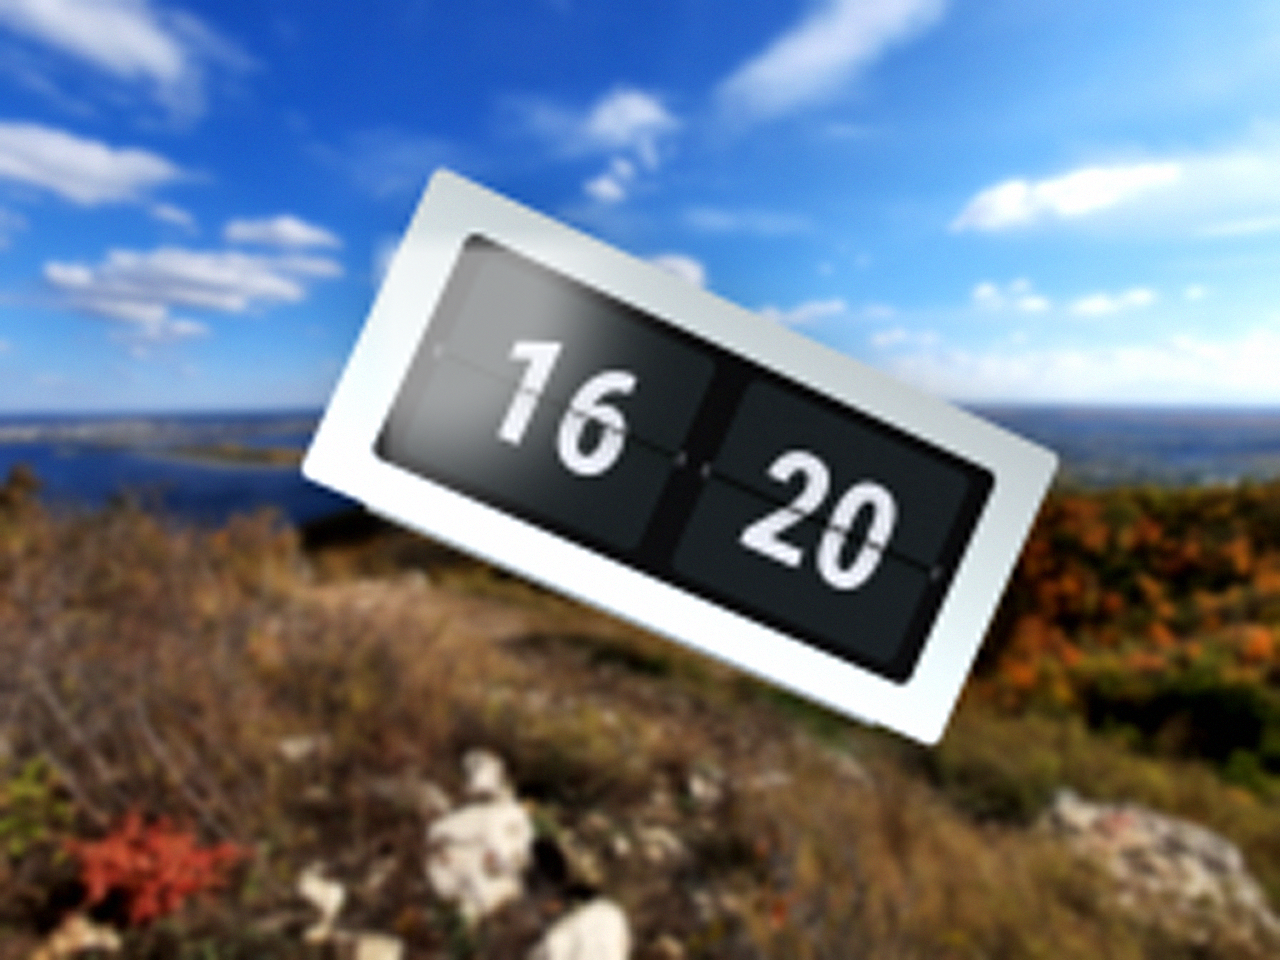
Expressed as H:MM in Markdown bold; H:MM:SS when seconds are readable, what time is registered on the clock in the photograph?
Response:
**16:20**
